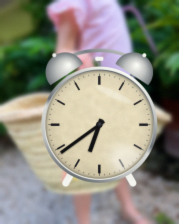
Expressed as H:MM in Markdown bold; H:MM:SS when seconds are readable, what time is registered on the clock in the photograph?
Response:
**6:39**
